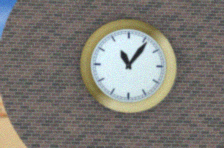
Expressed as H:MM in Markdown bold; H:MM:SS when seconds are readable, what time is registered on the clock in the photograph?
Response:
**11:06**
